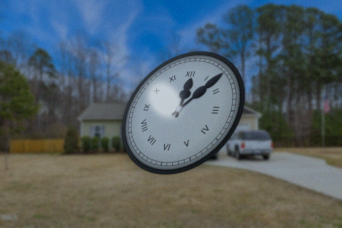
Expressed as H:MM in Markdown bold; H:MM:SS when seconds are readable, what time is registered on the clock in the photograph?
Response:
**12:07**
